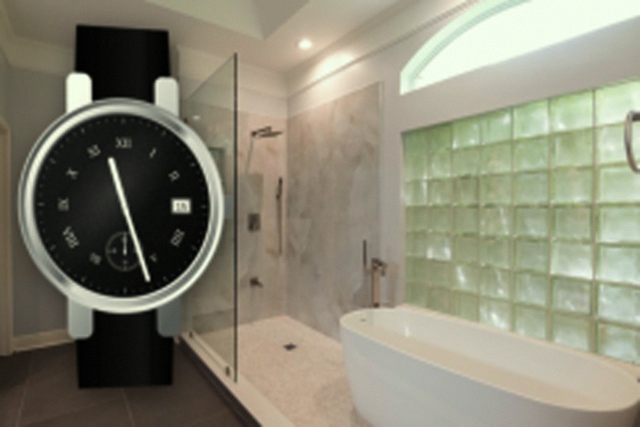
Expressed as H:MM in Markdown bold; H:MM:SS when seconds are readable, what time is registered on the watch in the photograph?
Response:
**11:27**
